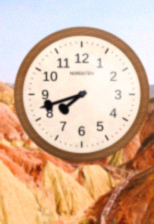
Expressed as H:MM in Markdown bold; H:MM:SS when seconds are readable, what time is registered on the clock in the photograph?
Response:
**7:42**
